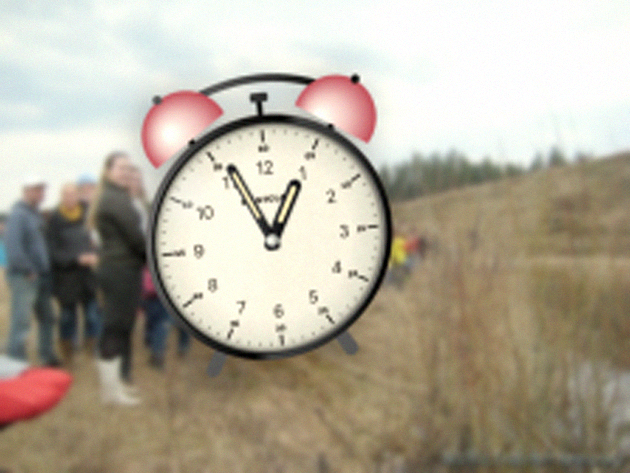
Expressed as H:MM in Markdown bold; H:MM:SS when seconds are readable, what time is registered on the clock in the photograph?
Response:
**12:56**
